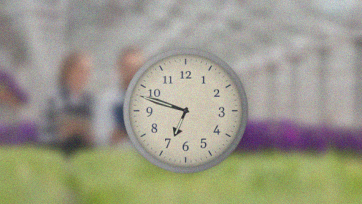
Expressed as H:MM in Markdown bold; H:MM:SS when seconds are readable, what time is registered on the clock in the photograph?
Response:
**6:48**
